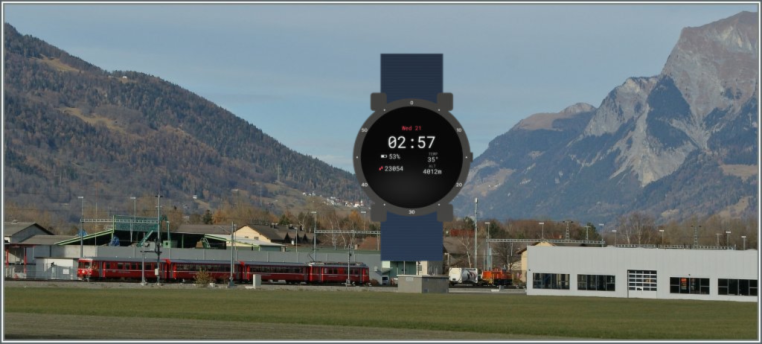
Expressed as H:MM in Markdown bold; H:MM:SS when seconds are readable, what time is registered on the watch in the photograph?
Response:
**2:57**
